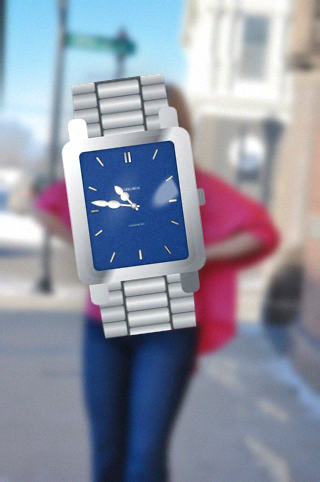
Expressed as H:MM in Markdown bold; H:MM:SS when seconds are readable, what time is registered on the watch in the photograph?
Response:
**10:47**
